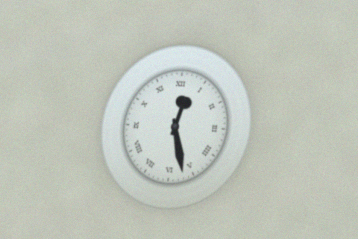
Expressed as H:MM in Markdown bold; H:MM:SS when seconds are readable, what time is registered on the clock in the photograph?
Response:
**12:27**
